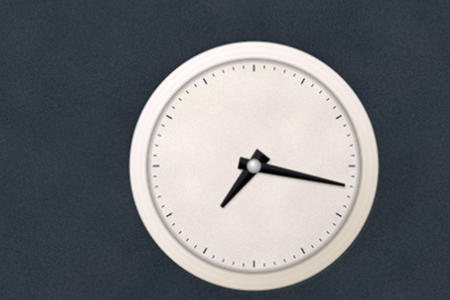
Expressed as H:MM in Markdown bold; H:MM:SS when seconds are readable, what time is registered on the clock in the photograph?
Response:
**7:17**
